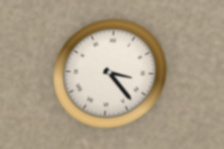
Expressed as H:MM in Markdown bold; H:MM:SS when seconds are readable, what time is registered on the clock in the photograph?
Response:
**3:23**
